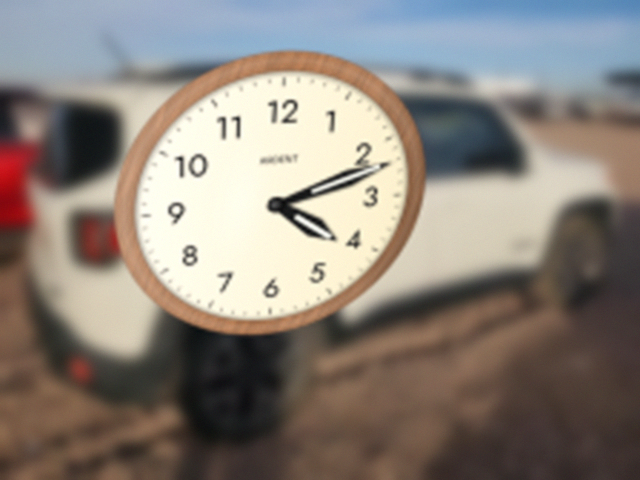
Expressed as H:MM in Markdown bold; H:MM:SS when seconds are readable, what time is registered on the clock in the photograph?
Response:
**4:12**
